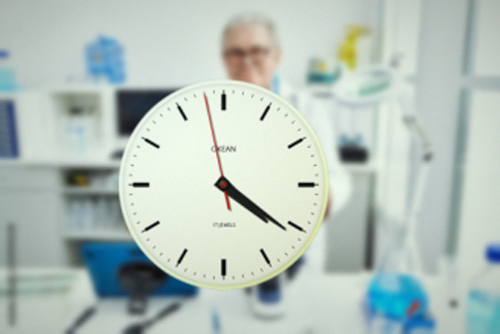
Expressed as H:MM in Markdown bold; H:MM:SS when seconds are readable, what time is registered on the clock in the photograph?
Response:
**4:20:58**
